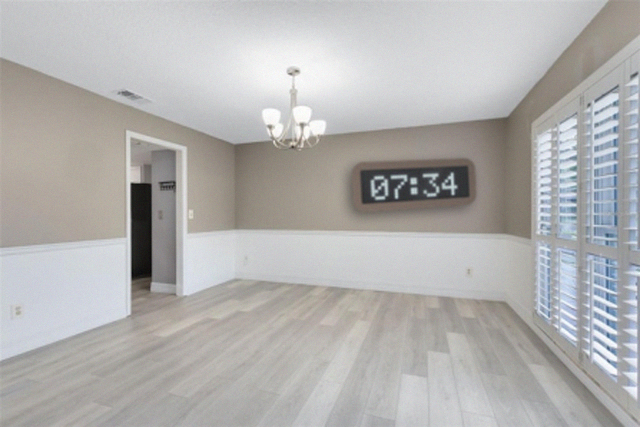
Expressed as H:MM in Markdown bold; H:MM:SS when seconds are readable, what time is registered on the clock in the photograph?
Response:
**7:34**
